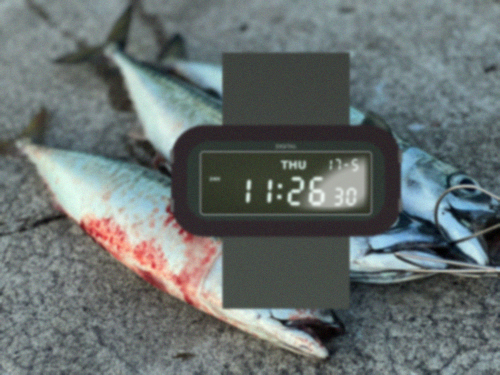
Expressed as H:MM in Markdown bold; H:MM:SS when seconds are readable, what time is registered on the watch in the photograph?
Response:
**11:26:30**
